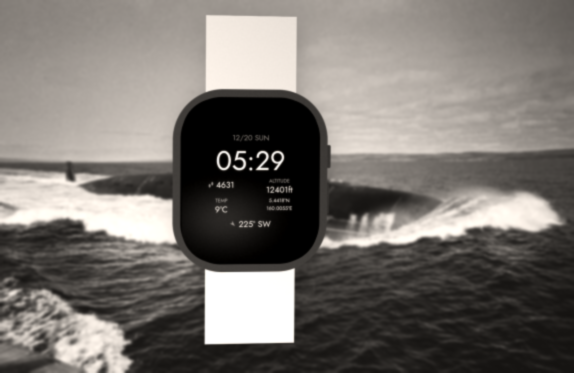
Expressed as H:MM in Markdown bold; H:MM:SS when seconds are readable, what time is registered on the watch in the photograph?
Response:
**5:29**
